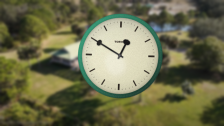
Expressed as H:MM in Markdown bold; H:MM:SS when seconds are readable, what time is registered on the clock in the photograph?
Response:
**12:50**
